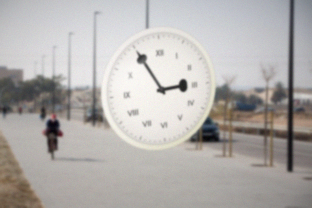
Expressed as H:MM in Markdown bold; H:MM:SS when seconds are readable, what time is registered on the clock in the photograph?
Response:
**2:55**
